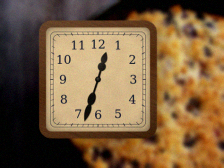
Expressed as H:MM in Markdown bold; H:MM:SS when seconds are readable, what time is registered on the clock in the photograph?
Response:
**12:33**
